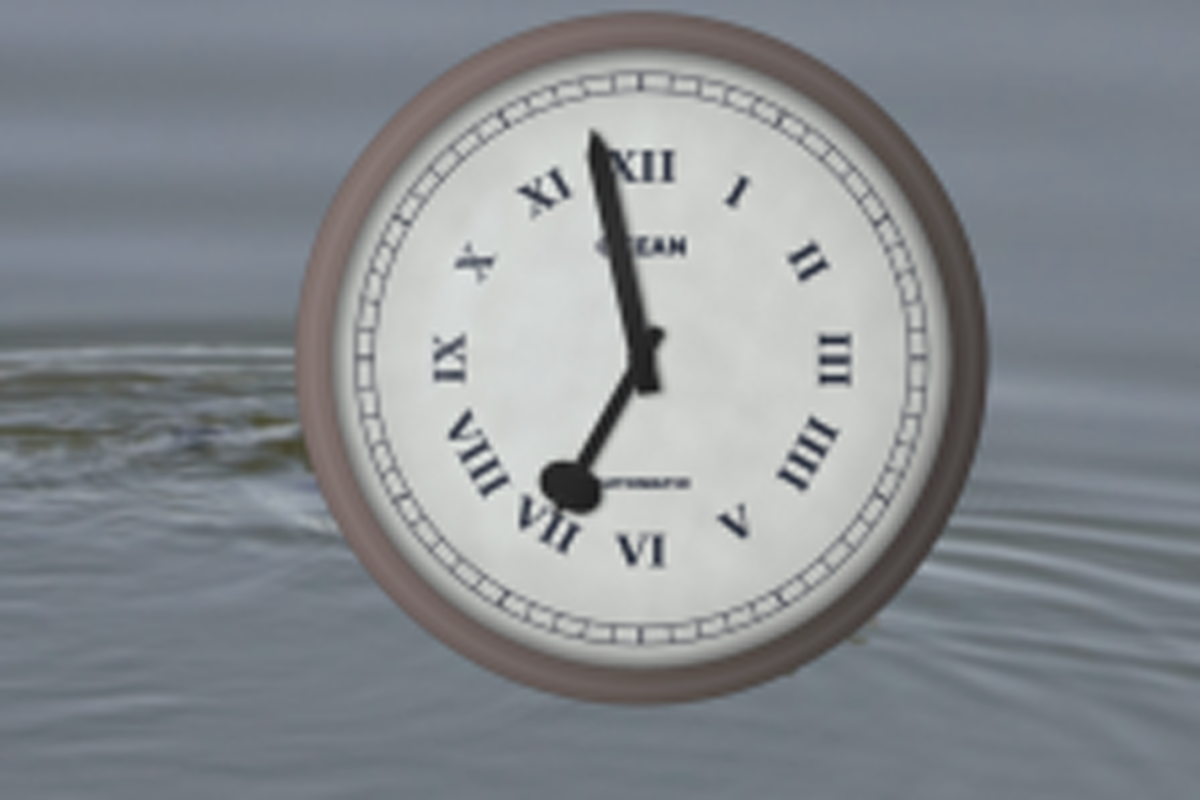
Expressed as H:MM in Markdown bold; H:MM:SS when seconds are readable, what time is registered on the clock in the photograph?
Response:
**6:58**
